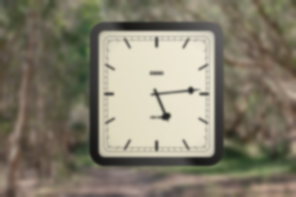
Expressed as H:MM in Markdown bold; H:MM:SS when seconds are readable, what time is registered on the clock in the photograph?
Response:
**5:14**
